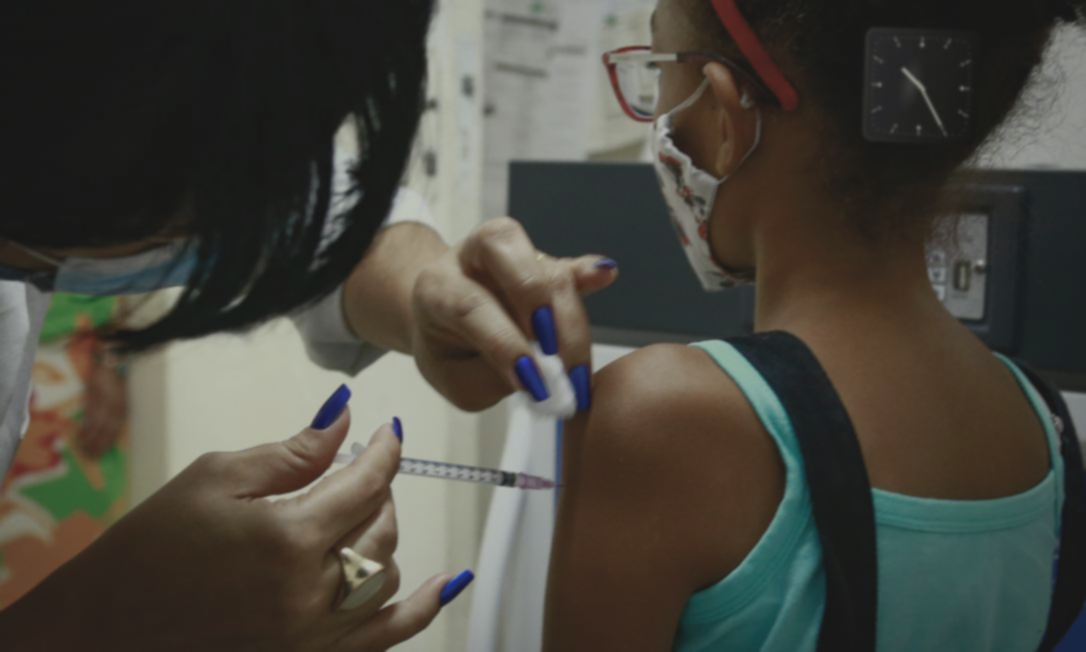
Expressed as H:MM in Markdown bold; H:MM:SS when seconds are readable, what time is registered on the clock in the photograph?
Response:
**10:25**
